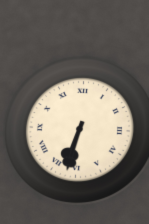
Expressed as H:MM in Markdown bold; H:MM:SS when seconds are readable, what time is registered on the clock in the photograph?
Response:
**6:32**
